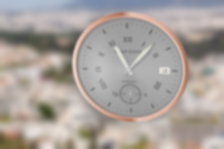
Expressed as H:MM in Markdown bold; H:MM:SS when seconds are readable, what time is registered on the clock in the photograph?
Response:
**11:07**
